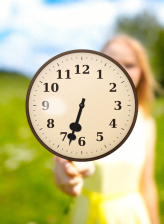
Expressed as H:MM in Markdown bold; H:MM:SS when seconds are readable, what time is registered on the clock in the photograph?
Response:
**6:33**
